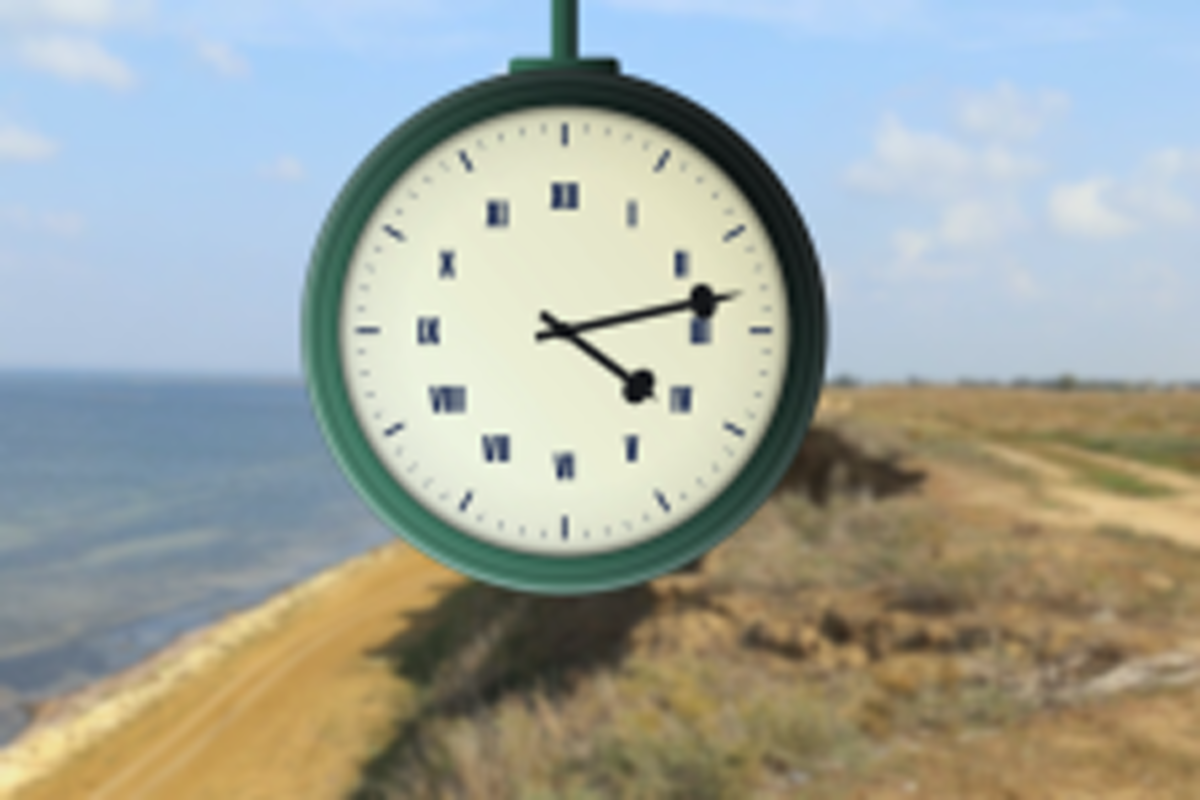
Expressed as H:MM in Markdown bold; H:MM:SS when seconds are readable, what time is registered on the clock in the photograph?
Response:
**4:13**
